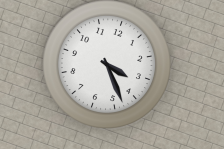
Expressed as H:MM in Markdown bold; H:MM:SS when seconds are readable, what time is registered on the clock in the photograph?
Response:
**3:23**
